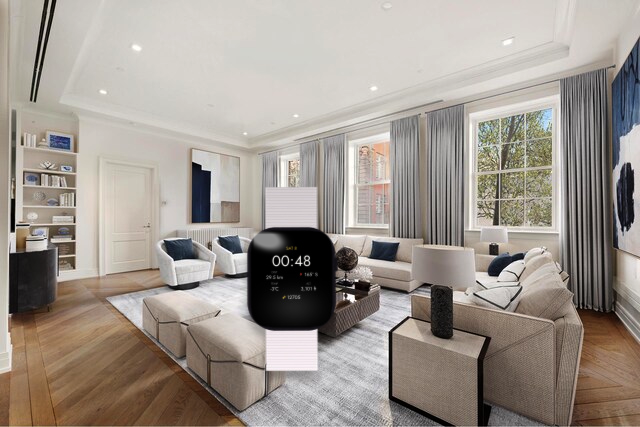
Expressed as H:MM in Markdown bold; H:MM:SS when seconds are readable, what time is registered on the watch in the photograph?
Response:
**0:48**
